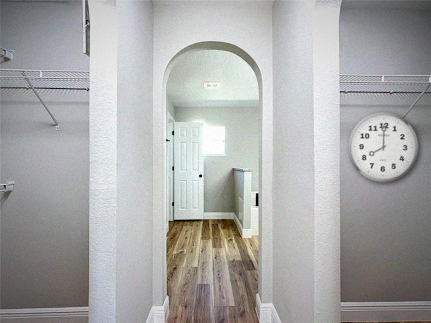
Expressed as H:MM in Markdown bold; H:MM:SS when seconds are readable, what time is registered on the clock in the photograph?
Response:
**8:00**
